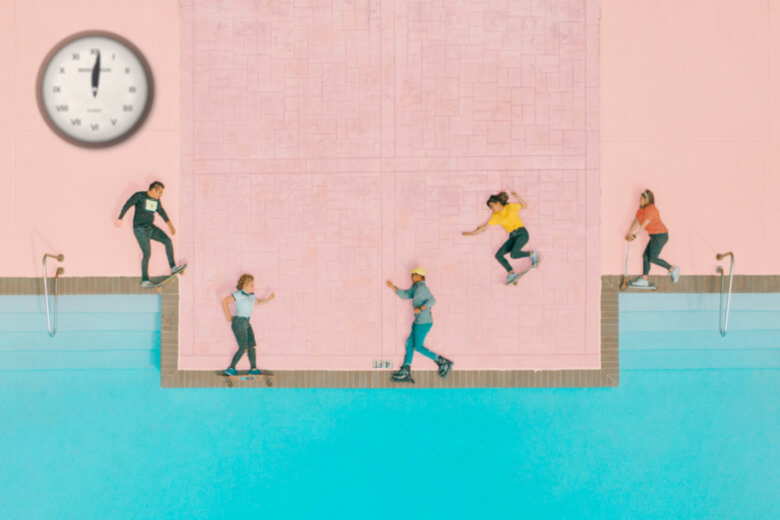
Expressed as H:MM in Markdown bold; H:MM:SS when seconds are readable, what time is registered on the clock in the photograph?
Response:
**12:01**
